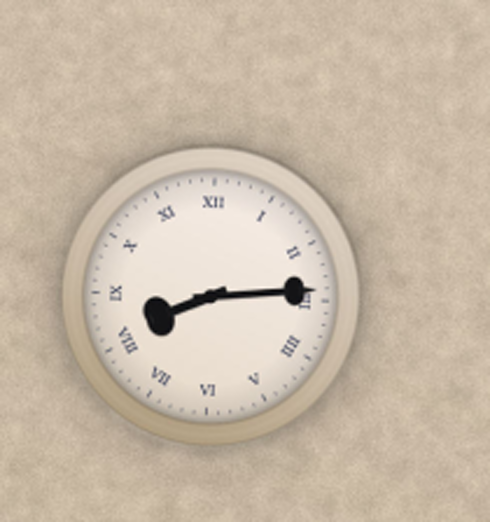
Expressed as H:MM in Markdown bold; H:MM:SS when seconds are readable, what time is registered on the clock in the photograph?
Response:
**8:14**
